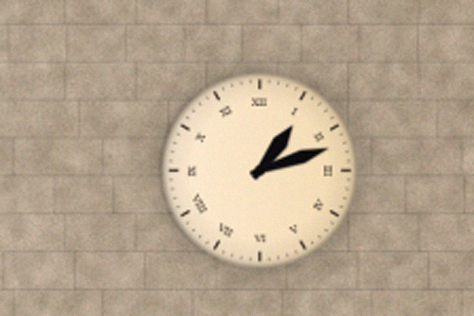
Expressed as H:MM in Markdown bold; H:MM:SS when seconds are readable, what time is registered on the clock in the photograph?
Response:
**1:12**
